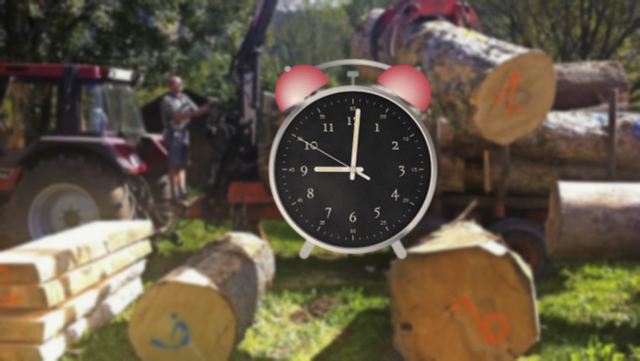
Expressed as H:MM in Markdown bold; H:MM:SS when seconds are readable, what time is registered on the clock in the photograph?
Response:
**9:00:50**
